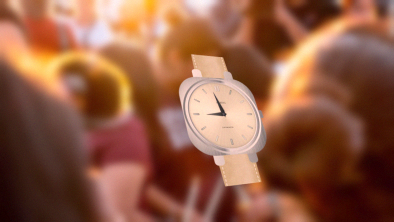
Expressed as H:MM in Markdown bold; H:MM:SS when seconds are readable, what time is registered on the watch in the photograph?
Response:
**8:58**
